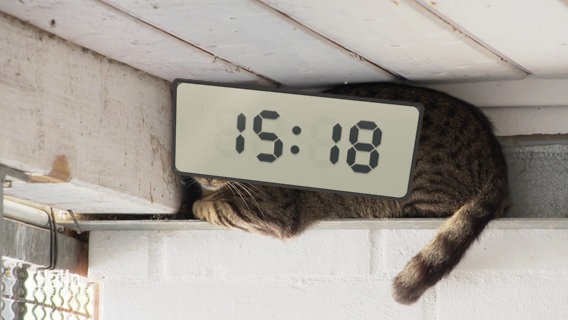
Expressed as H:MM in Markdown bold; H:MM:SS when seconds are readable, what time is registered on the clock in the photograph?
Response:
**15:18**
